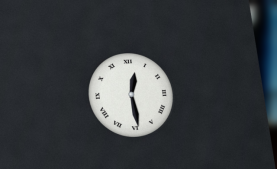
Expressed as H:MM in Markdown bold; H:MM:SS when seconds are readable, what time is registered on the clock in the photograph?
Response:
**12:29**
